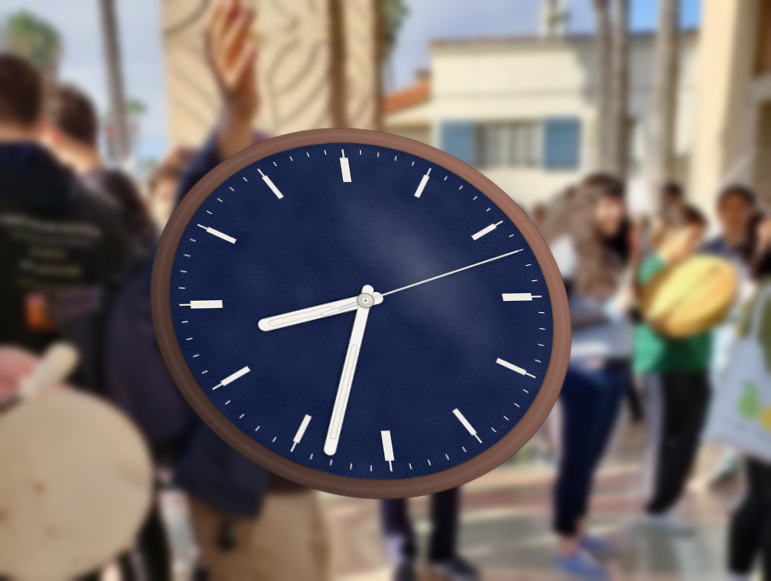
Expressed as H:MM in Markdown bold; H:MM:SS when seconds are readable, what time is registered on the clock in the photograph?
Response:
**8:33:12**
